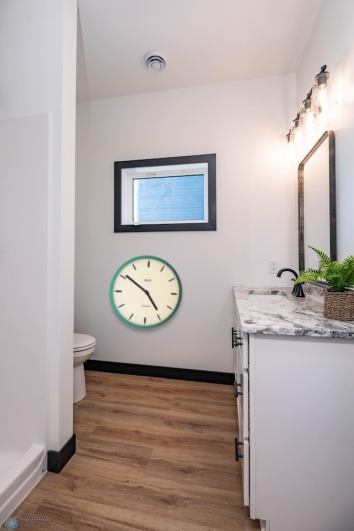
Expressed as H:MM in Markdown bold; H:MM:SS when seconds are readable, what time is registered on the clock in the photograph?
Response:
**4:51**
